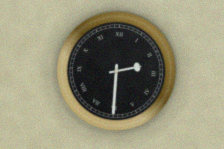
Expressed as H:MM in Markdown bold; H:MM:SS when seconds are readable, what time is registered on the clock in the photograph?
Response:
**2:30**
